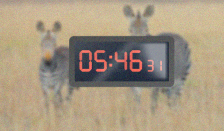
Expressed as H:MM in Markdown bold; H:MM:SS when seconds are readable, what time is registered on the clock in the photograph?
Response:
**5:46:31**
